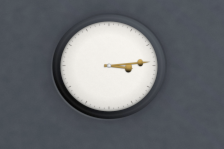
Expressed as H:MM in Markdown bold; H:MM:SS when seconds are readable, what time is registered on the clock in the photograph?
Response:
**3:14**
